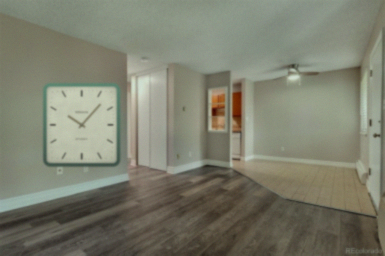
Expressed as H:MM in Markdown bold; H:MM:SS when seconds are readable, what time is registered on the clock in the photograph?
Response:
**10:07**
